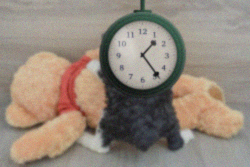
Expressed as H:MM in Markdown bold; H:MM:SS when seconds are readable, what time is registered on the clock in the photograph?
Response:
**1:24**
